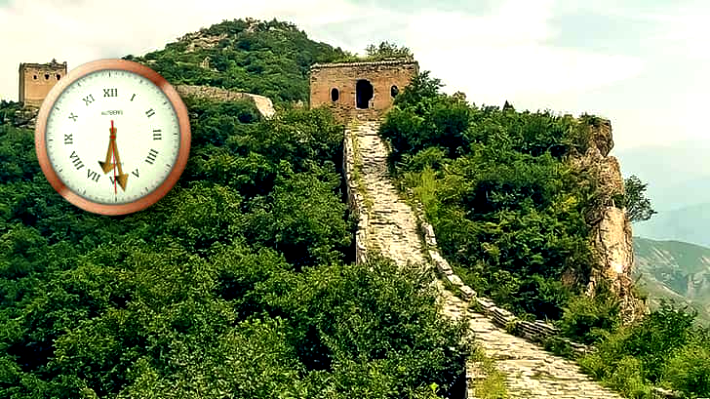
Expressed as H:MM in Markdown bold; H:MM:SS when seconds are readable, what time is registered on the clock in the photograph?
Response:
**6:28:30**
